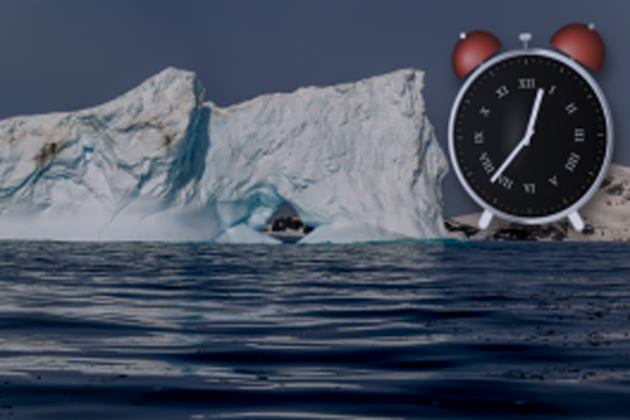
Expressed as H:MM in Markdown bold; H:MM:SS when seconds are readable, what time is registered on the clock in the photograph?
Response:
**12:37**
